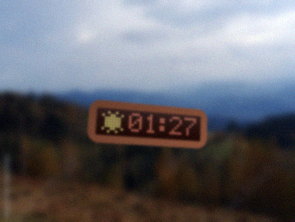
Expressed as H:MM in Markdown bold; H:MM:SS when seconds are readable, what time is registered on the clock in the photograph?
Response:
**1:27**
